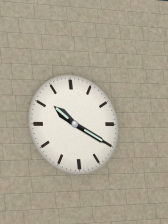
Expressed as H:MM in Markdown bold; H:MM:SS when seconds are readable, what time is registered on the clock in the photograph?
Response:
**10:20**
